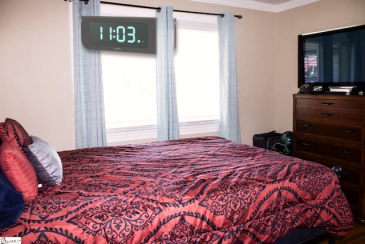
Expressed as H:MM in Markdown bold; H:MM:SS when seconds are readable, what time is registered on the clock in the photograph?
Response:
**11:03**
